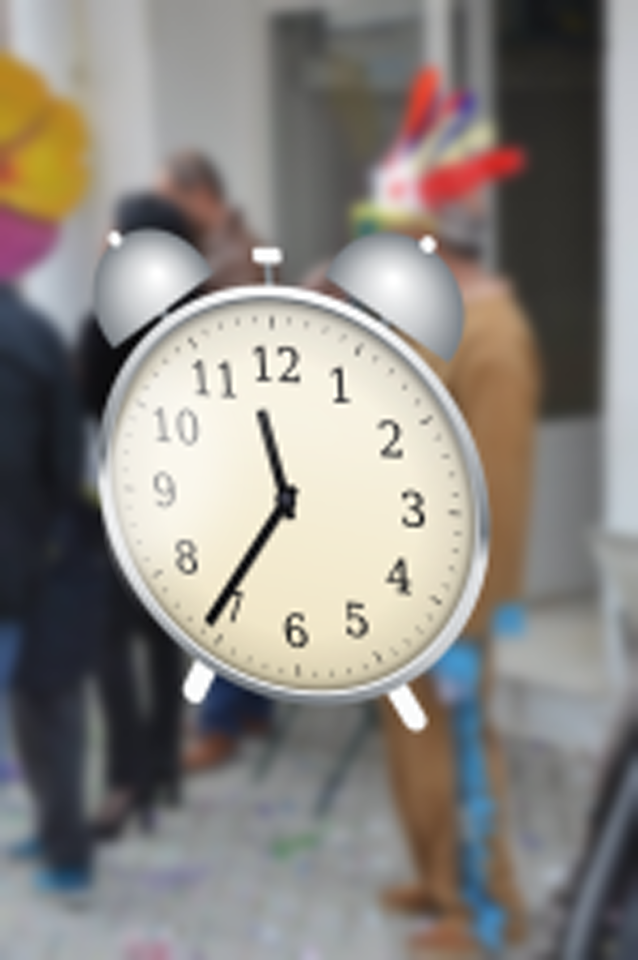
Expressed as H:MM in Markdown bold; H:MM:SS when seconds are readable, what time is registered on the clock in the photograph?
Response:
**11:36**
